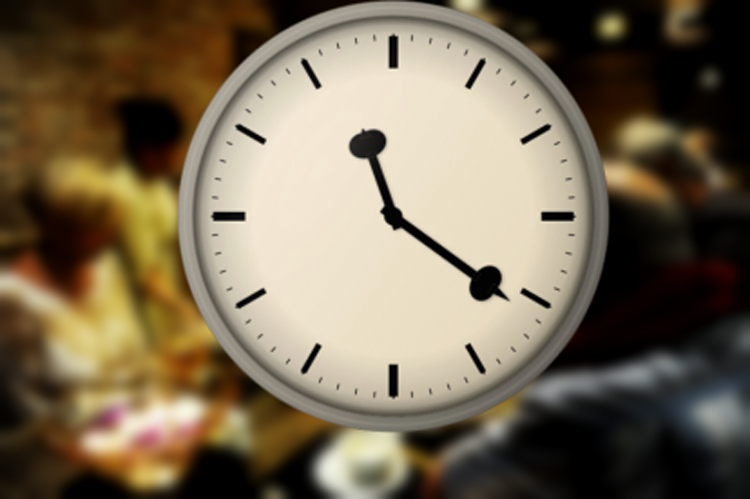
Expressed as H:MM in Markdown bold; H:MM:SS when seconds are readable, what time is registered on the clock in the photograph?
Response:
**11:21**
